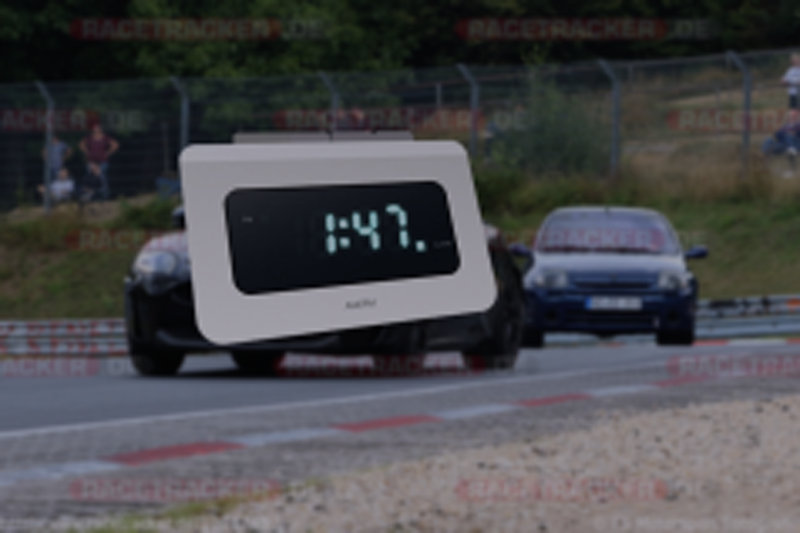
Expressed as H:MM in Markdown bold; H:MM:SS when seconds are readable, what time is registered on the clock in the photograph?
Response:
**1:47**
